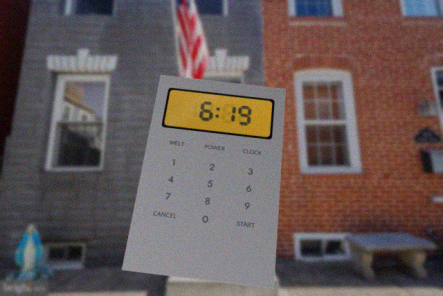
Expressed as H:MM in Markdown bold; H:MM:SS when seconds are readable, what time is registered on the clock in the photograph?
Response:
**6:19**
